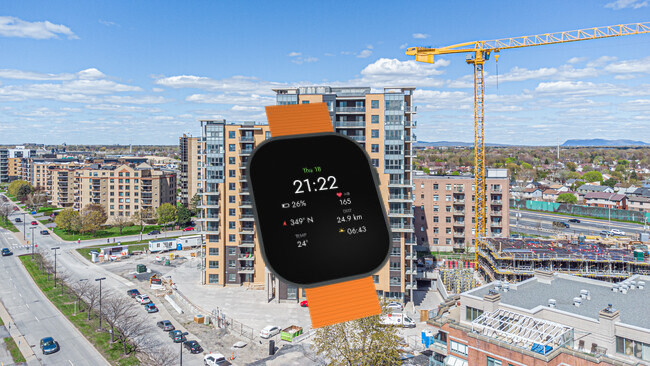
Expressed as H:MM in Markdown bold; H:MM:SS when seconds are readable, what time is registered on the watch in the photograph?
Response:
**21:22**
